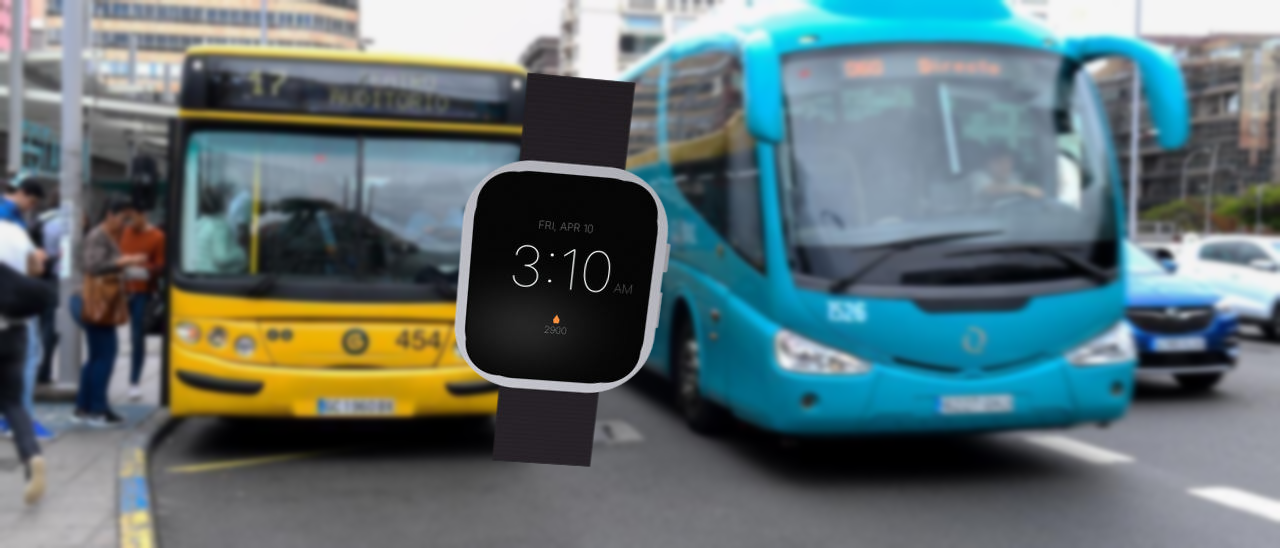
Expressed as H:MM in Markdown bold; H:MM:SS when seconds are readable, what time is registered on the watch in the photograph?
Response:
**3:10**
